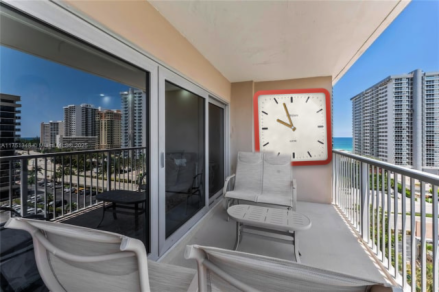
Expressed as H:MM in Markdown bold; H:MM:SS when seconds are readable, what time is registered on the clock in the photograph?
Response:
**9:57**
